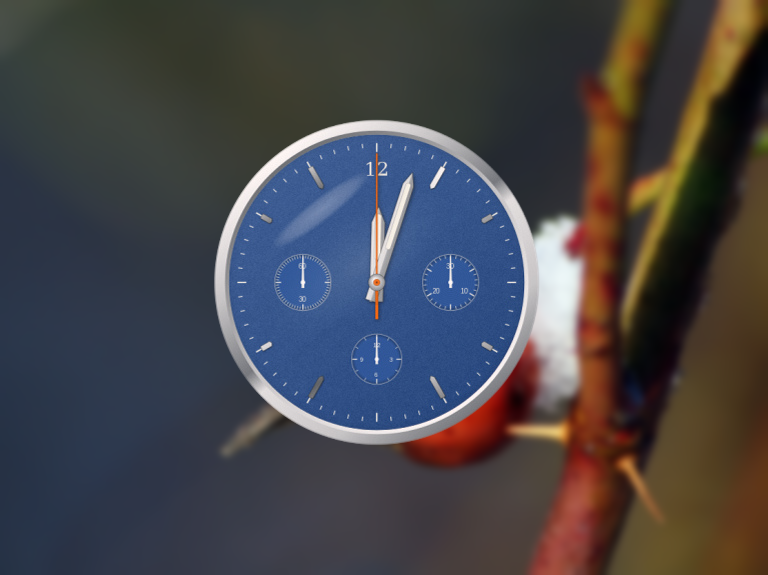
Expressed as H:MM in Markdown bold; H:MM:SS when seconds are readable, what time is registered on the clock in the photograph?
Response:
**12:03**
